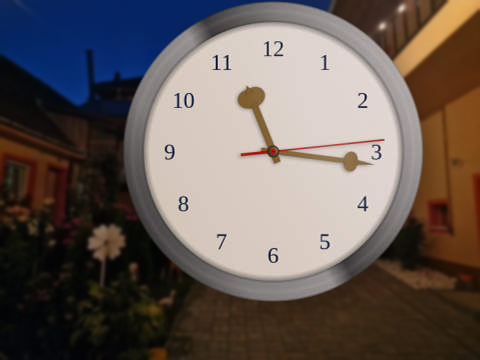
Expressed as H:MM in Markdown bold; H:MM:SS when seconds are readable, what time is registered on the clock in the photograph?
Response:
**11:16:14**
